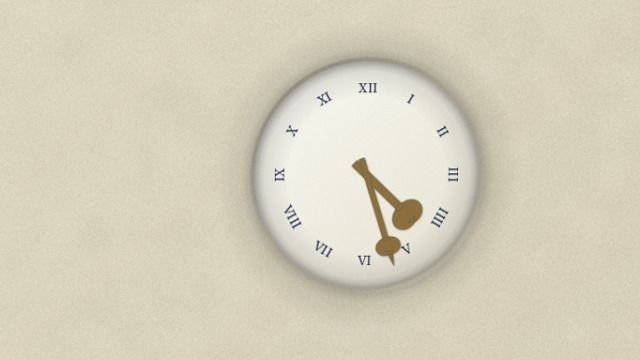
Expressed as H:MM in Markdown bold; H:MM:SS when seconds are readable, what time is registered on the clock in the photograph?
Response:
**4:27**
